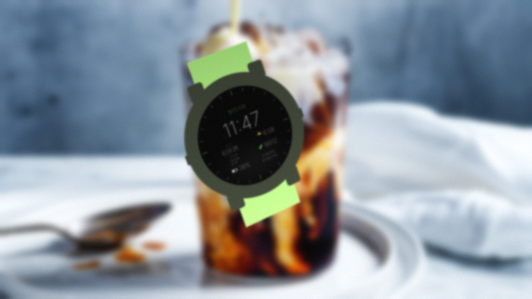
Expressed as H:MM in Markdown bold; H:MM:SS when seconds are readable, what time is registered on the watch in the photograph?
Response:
**11:47**
